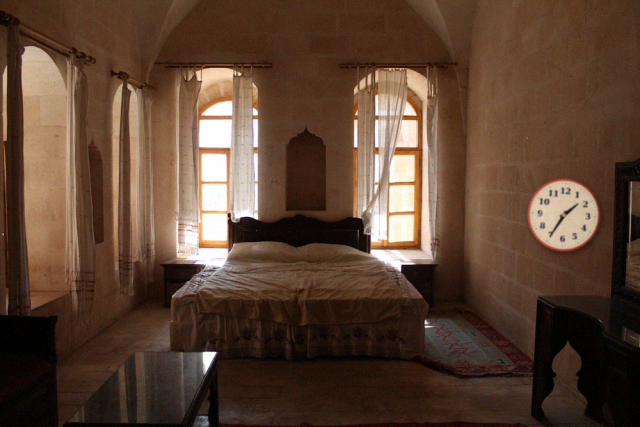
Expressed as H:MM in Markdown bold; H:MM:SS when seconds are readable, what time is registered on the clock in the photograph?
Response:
**1:35**
